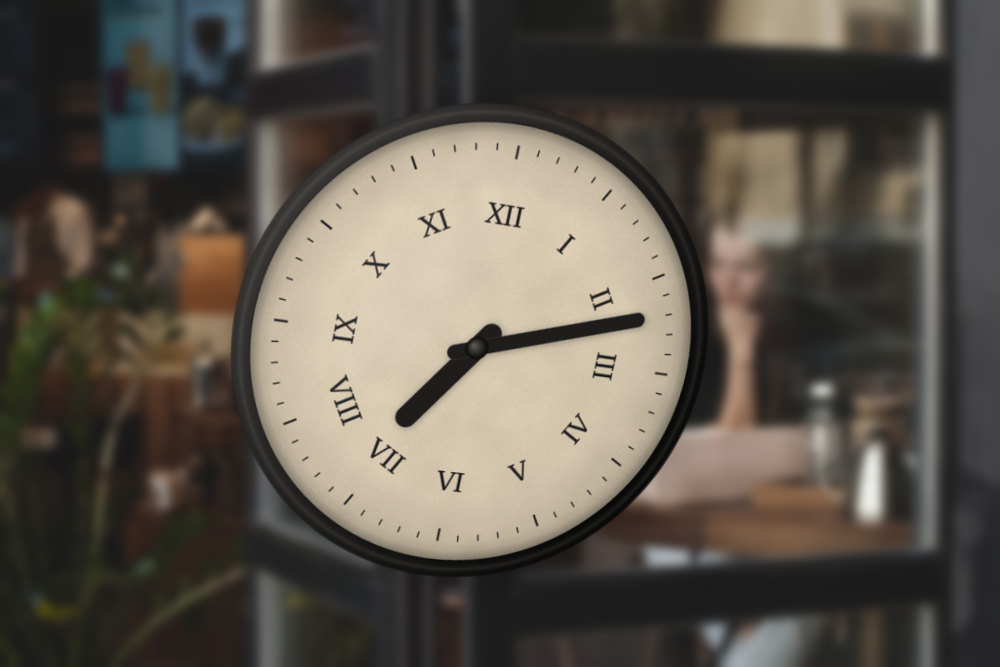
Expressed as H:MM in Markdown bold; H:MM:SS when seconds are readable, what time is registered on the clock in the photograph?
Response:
**7:12**
